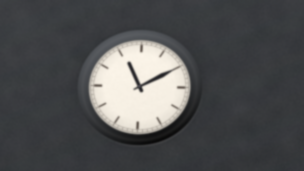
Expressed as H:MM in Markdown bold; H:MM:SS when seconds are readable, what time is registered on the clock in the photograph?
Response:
**11:10**
